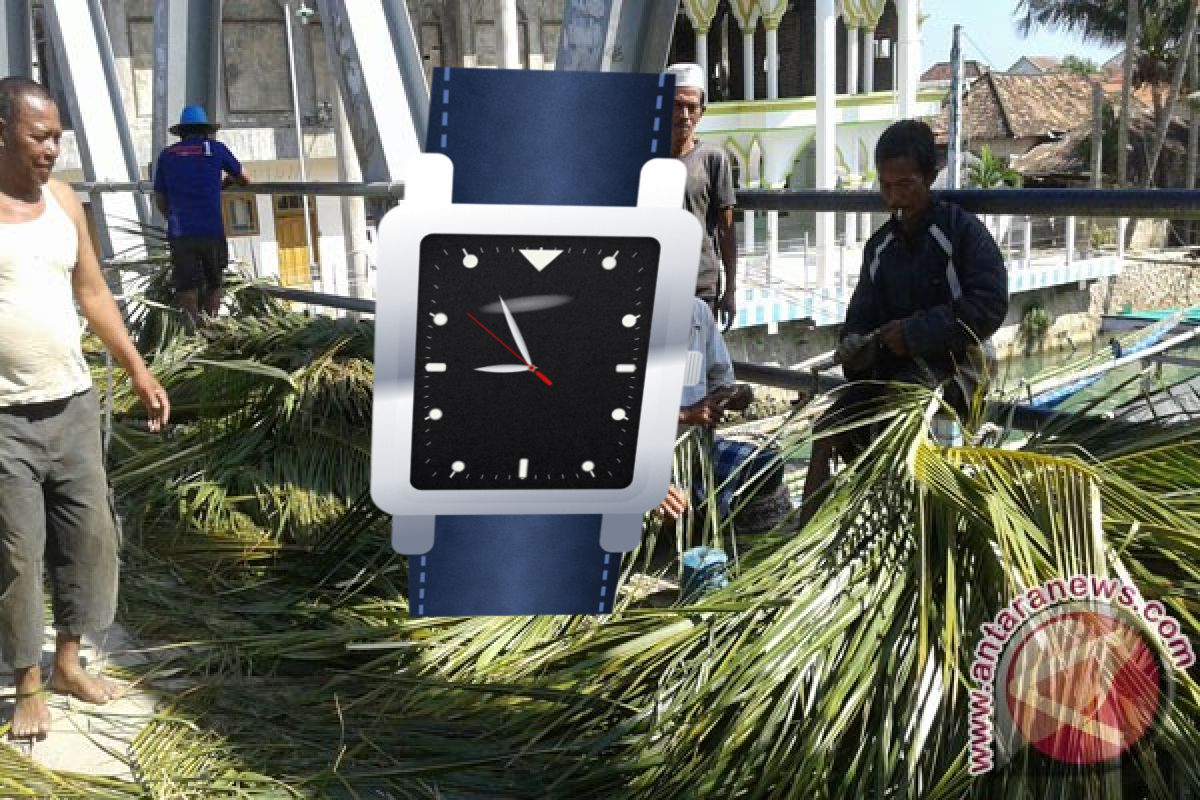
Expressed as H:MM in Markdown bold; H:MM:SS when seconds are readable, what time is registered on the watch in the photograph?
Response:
**8:55:52**
